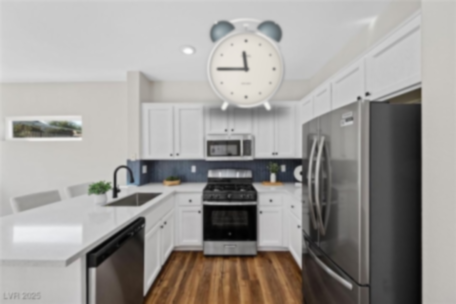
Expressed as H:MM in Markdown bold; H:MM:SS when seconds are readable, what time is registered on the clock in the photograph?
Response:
**11:45**
